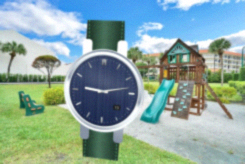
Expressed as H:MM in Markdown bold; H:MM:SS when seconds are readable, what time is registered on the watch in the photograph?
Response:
**9:13**
